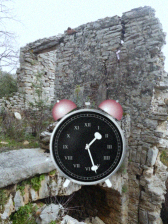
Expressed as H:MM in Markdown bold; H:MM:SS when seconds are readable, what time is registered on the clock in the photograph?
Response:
**1:27**
